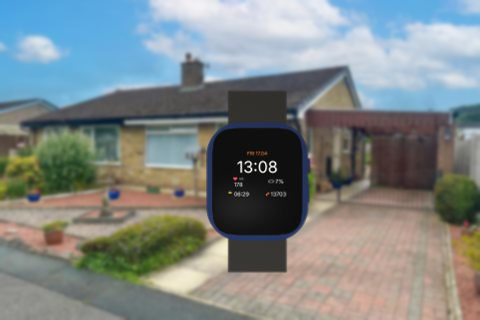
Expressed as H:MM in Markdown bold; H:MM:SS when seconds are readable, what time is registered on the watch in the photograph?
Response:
**13:08**
